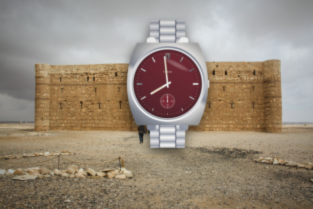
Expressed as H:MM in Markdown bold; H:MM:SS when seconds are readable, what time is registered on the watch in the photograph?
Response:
**7:59**
